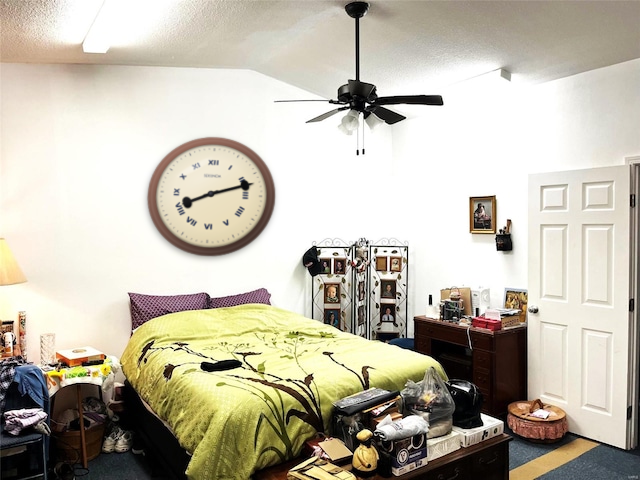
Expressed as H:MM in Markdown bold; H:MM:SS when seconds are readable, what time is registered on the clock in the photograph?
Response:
**8:12**
